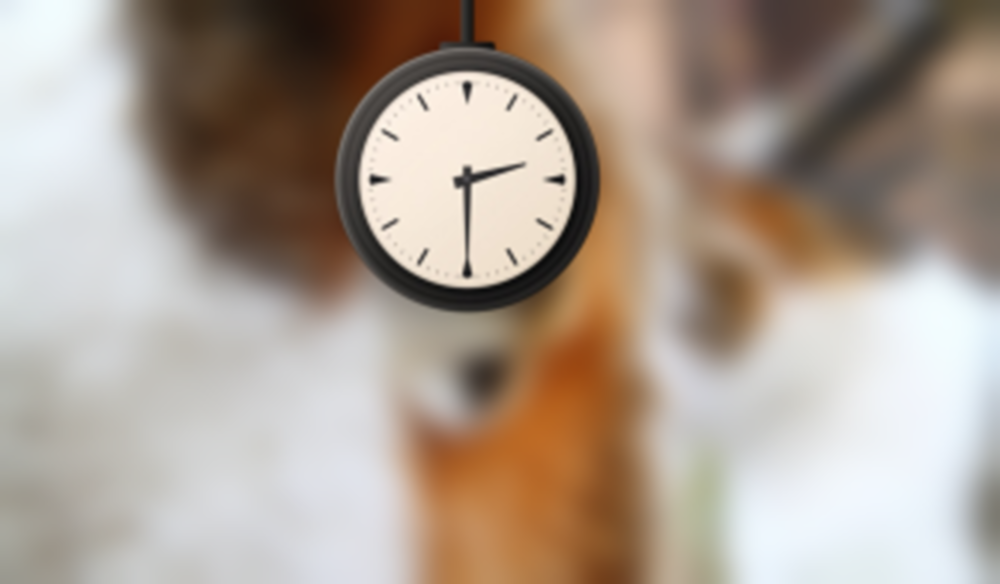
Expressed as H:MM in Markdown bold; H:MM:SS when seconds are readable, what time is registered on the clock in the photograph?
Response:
**2:30**
